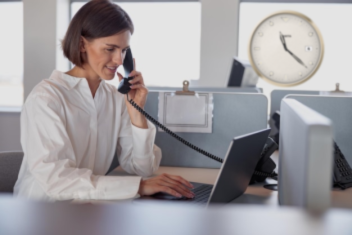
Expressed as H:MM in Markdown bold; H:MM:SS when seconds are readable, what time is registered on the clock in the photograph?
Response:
**11:22**
